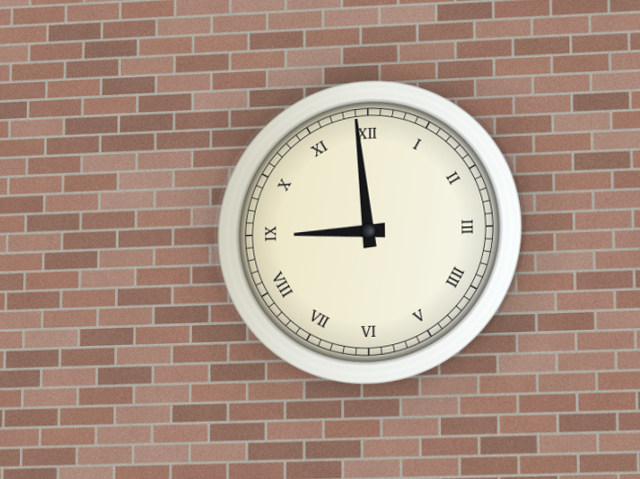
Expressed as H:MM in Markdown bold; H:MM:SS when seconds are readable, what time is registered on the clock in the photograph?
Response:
**8:59**
